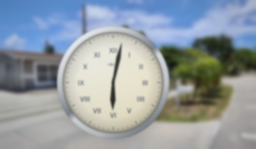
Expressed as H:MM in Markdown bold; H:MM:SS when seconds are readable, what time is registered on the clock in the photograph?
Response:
**6:02**
